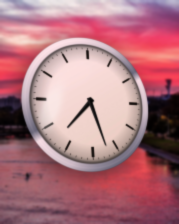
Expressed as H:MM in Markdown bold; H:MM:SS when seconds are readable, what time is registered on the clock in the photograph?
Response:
**7:27**
